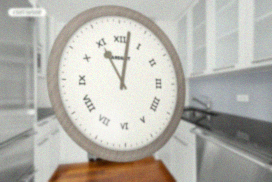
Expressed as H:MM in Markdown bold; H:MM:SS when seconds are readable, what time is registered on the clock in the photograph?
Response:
**11:02**
